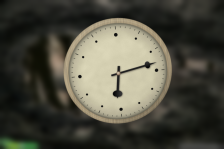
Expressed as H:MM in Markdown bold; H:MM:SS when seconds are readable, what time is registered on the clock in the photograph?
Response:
**6:13**
